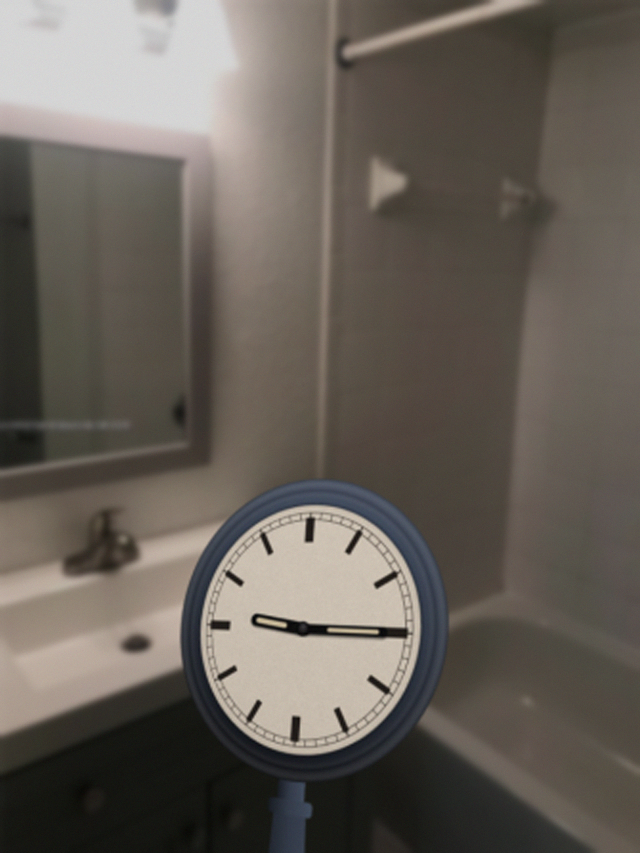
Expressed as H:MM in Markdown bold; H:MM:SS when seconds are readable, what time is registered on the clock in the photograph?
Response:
**9:15**
